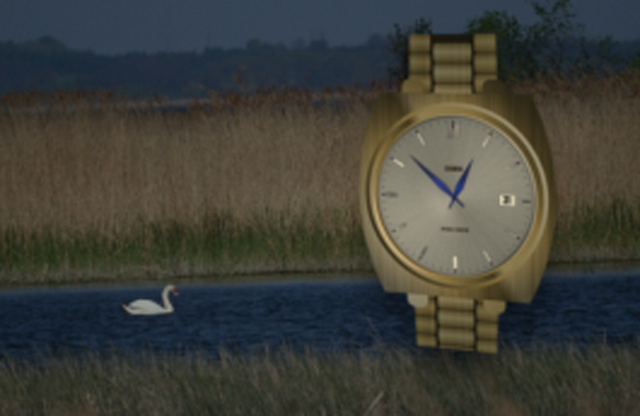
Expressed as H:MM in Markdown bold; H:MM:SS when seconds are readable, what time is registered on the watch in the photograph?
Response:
**12:52**
